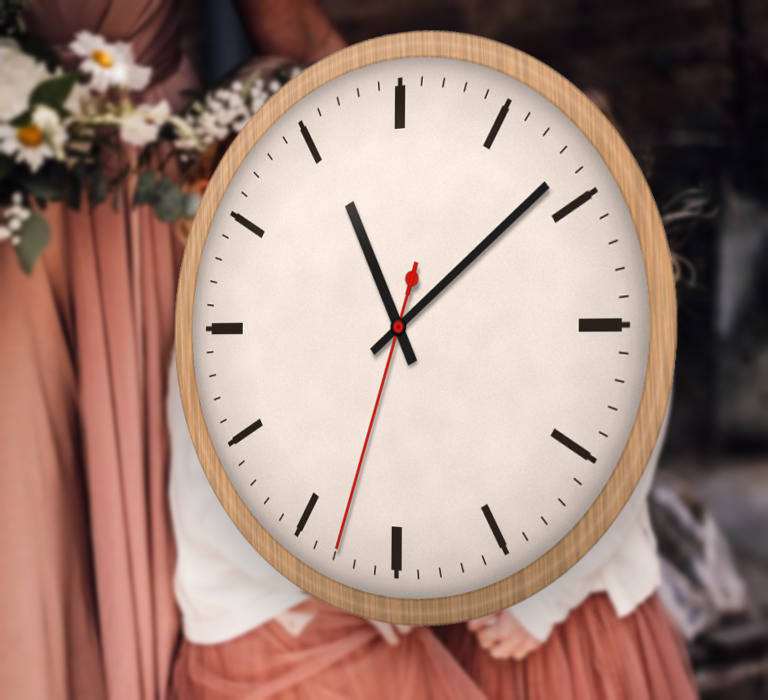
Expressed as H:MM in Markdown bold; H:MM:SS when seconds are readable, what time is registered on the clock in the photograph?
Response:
**11:08:33**
